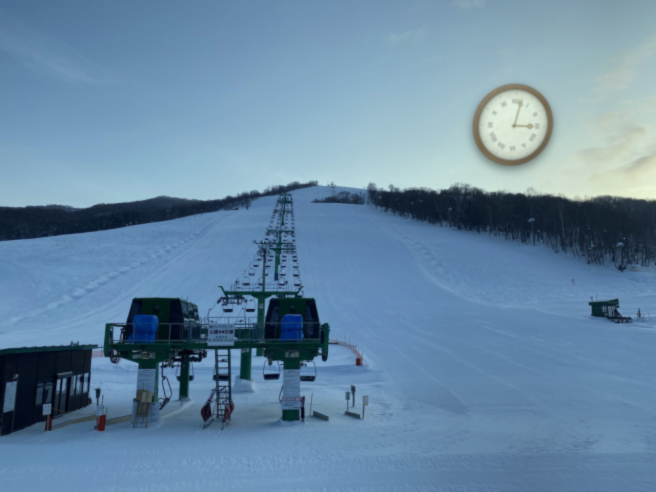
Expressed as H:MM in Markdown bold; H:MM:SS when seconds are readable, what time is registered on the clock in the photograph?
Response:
**3:02**
